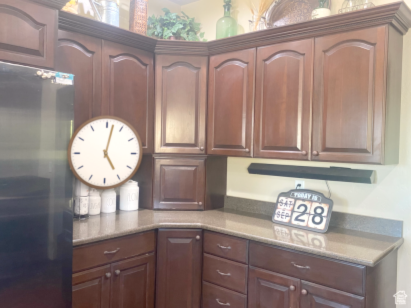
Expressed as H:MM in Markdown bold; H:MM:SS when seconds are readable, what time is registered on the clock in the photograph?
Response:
**5:02**
